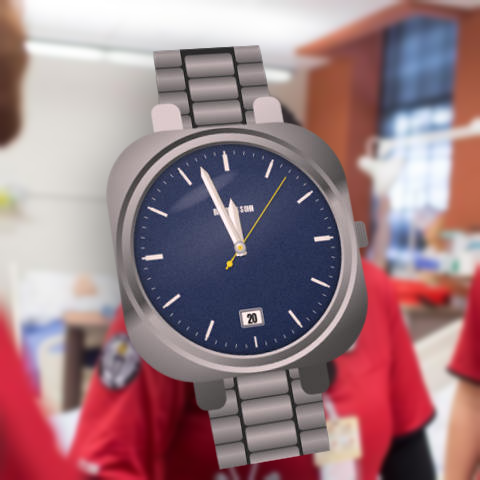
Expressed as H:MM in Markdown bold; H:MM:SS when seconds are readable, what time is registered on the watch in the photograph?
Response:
**11:57:07**
